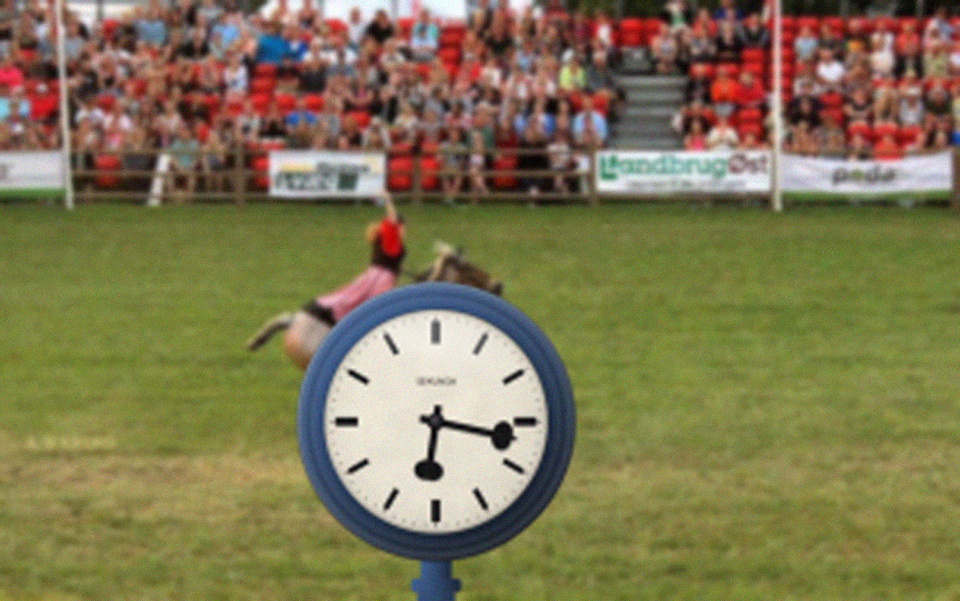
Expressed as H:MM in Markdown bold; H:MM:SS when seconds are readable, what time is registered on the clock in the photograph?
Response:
**6:17**
